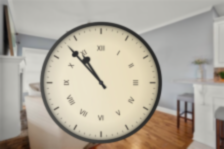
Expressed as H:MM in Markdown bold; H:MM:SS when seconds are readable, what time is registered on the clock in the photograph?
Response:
**10:53**
